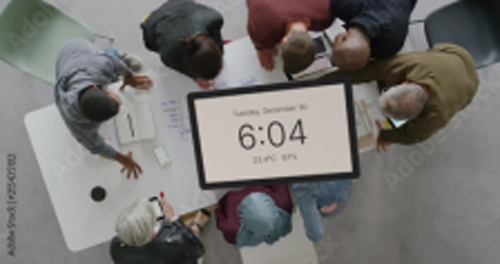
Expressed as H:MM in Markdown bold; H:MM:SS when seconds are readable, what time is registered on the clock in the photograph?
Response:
**6:04**
